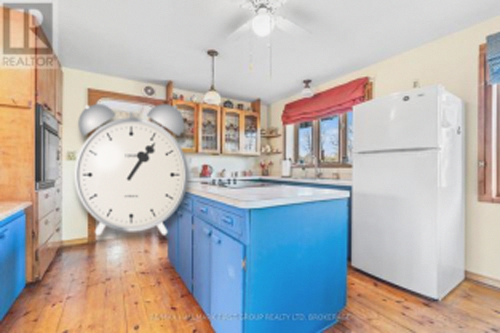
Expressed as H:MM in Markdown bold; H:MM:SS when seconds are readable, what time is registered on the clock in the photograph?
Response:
**1:06**
